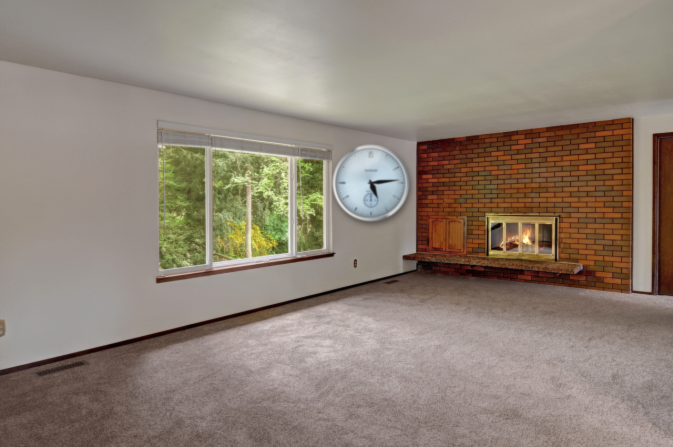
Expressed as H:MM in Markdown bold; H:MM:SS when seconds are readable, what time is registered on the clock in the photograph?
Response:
**5:14**
